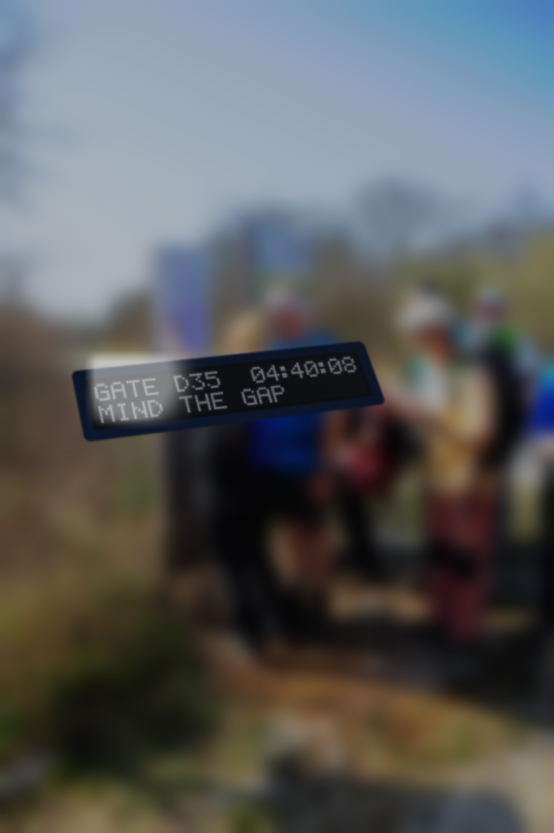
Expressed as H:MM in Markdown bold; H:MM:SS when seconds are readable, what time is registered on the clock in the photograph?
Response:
**4:40:08**
